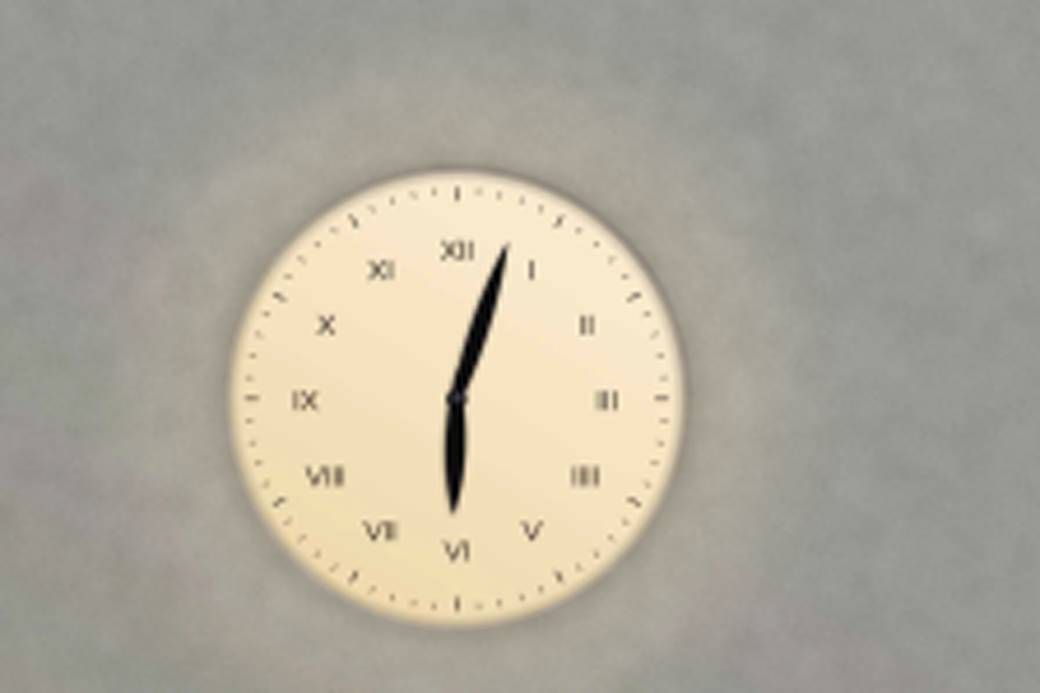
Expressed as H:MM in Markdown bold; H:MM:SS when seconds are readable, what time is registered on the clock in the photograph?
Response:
**6:03**
